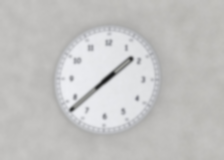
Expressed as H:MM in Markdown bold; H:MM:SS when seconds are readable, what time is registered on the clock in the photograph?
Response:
**1:38**
